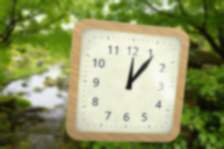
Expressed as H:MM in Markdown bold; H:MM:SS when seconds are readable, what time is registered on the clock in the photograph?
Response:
**12:06**
